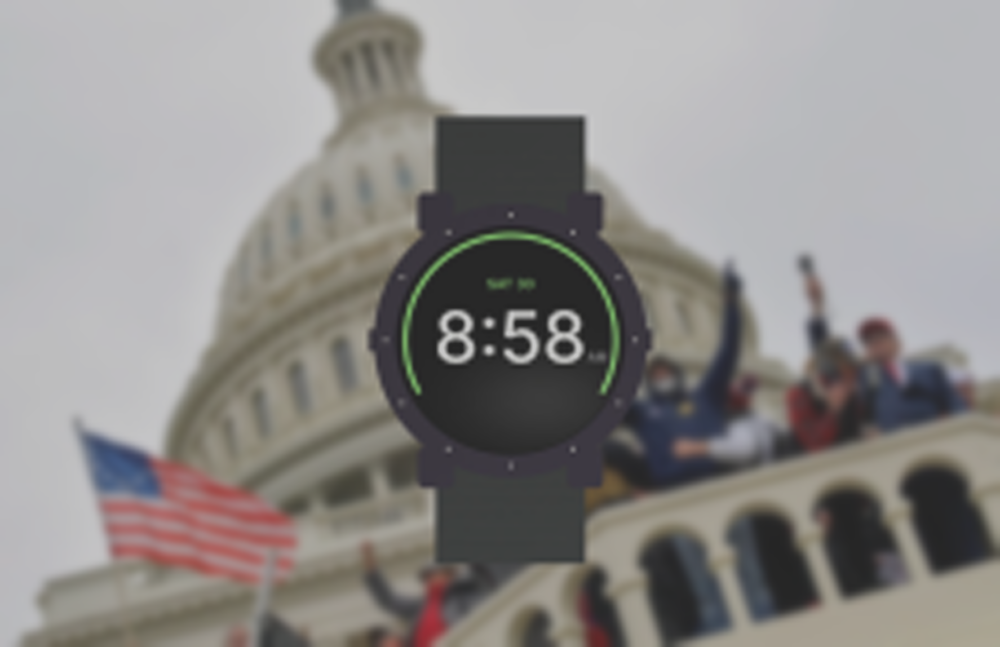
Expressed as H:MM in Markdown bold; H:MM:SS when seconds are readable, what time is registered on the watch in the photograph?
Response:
**8:58**
